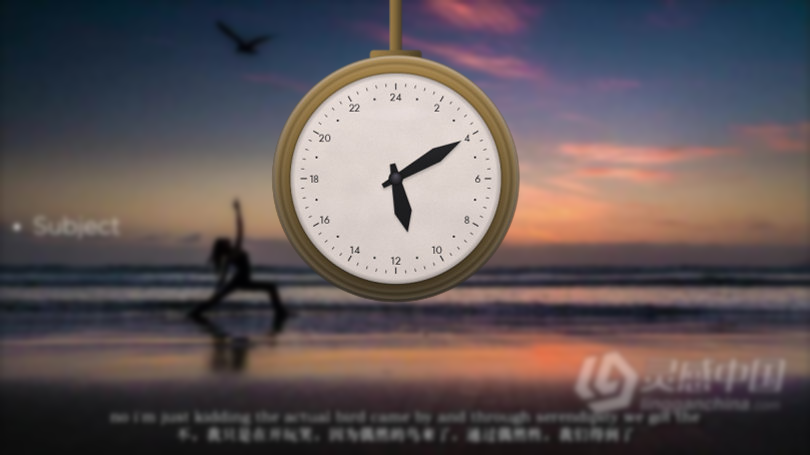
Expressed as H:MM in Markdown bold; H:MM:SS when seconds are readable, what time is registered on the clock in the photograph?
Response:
**11:10**
